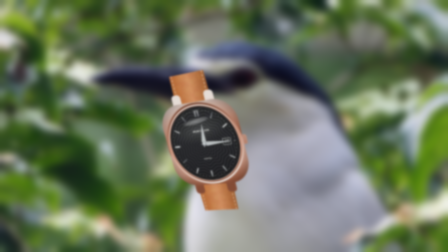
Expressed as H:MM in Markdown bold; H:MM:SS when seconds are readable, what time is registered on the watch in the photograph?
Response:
**12:15**
